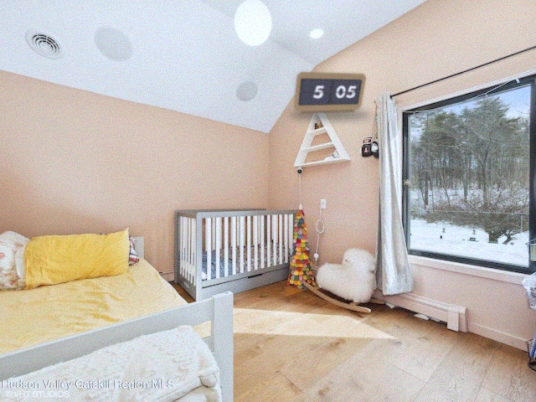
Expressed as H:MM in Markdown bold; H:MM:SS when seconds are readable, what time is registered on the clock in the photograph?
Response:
**5:05**
